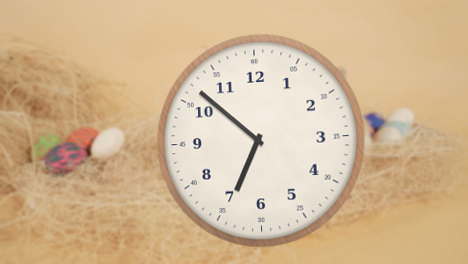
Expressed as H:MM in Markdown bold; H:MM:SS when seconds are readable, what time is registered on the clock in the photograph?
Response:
**6:52**
